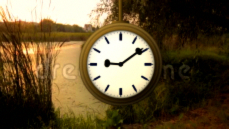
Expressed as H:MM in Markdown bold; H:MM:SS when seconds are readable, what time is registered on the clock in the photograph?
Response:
**9:09**
